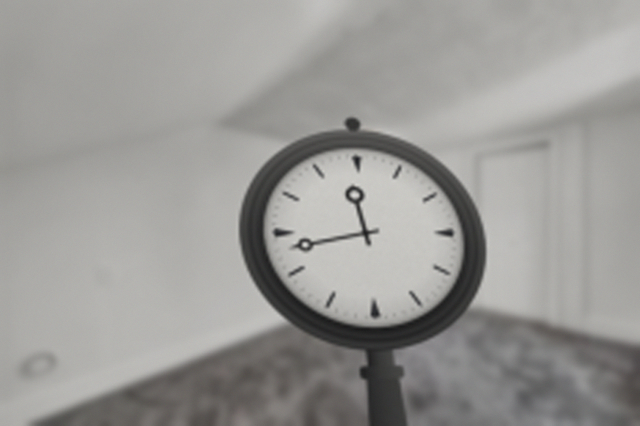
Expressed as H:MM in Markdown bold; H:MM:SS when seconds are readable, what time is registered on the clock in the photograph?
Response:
**11:43**
